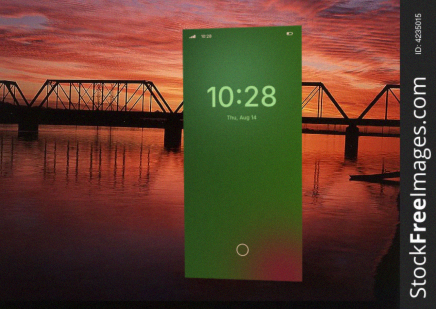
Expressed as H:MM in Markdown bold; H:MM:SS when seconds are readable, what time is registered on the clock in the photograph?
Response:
**10:28**
